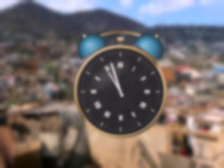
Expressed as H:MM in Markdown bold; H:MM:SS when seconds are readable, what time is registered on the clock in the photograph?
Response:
**10:57**
